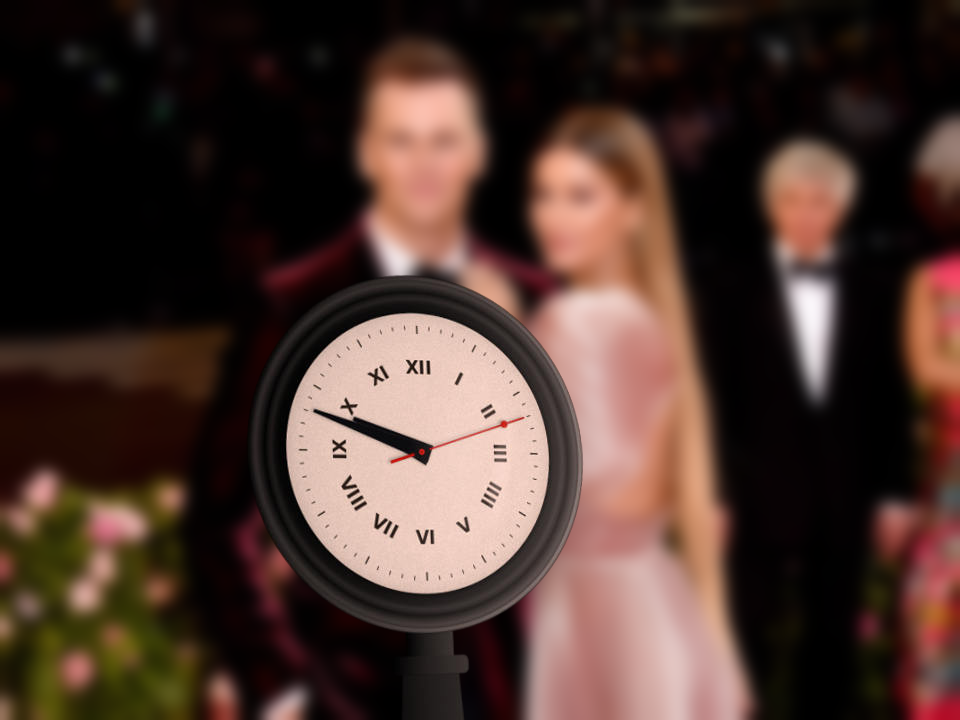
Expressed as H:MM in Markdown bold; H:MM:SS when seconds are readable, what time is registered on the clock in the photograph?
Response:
**9:48:12**
